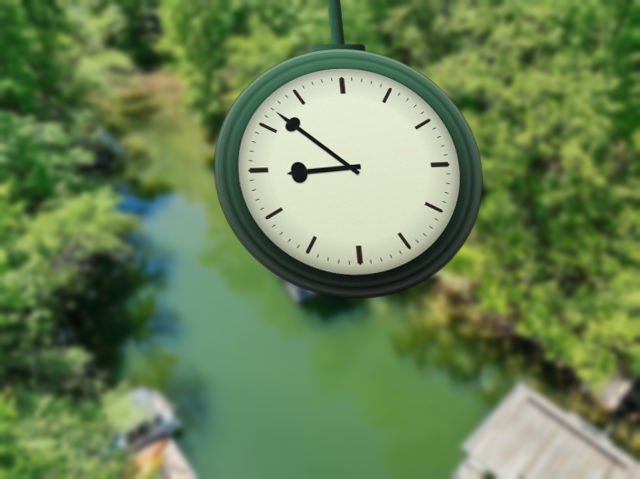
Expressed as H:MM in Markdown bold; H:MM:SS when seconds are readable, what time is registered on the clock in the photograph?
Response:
**8:52**
